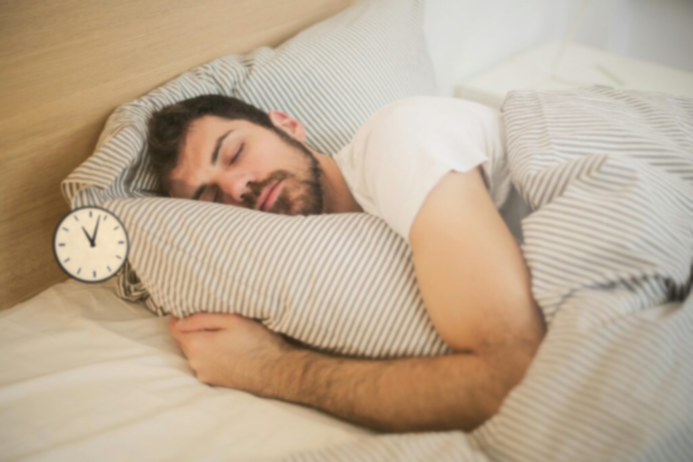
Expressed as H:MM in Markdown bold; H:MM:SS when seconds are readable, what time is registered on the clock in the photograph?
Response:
**11:03**
